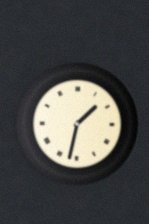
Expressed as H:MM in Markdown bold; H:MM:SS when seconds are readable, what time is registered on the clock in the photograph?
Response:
**1:32**
